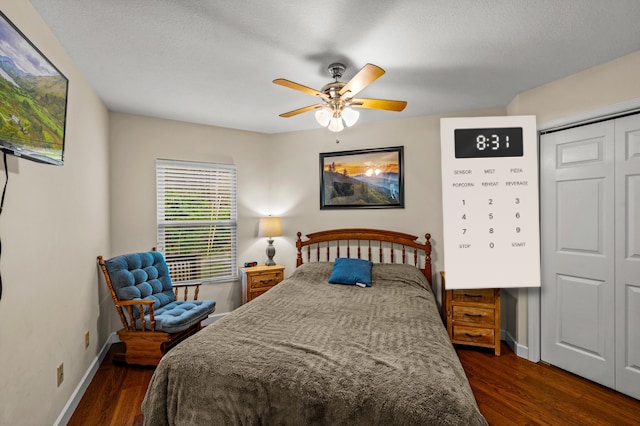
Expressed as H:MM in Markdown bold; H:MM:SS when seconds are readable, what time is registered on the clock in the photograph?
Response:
**8:31**
